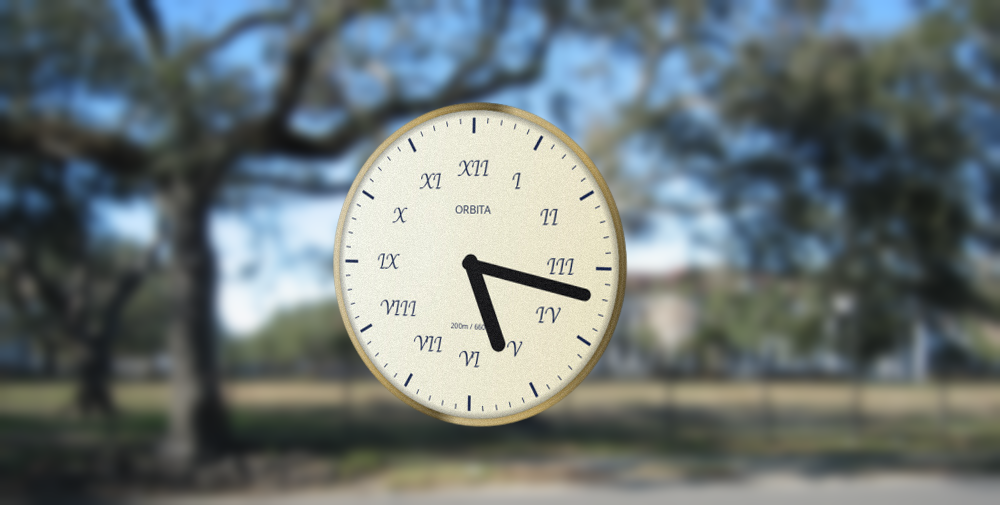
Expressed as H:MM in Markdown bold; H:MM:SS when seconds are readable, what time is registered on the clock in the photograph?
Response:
**5:17**
